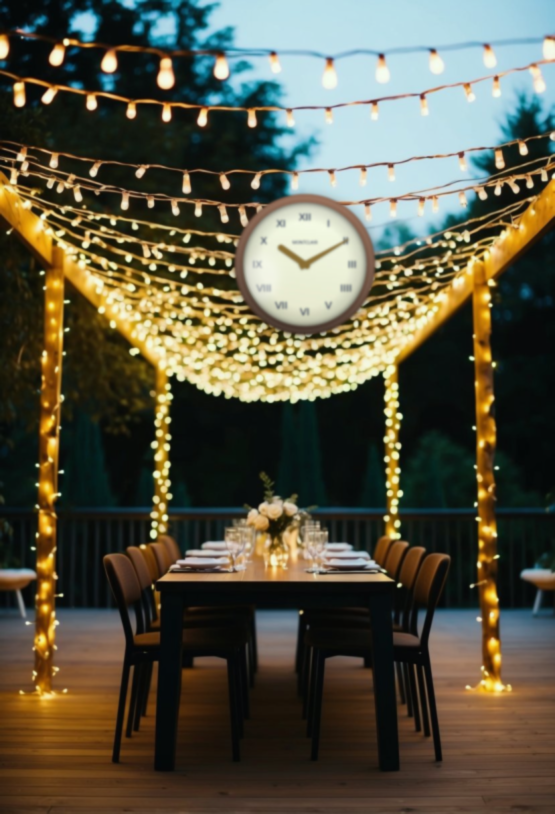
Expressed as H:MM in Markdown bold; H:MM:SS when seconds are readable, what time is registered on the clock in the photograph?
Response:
**10:10**
